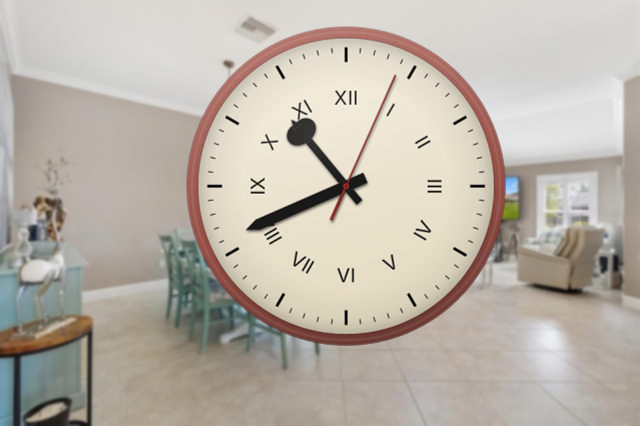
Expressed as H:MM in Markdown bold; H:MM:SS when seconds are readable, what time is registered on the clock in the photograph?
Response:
**10:41:04**
